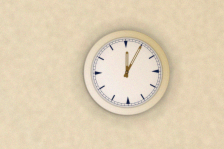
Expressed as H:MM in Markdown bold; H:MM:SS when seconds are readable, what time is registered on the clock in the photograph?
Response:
**12:05**
